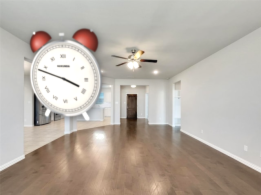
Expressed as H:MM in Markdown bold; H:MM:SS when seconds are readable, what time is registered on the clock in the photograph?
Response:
**3:48**
